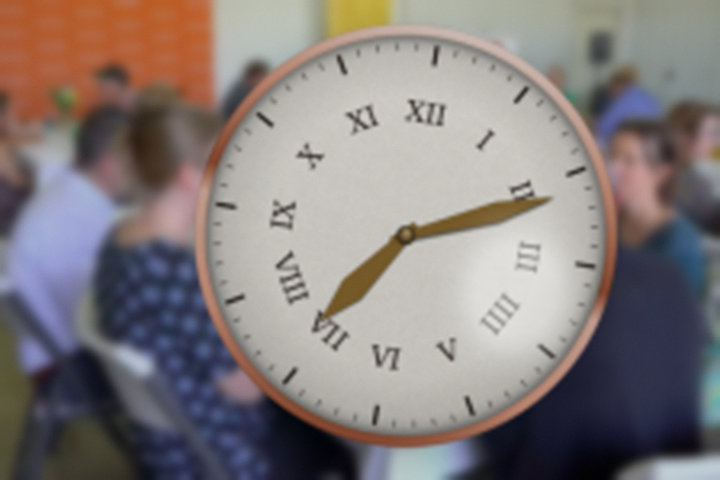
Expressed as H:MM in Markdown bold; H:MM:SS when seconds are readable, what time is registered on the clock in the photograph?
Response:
**7:11**
